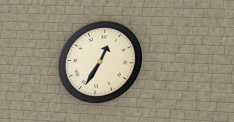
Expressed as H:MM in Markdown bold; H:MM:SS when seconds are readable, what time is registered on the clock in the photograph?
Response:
**12:34**
